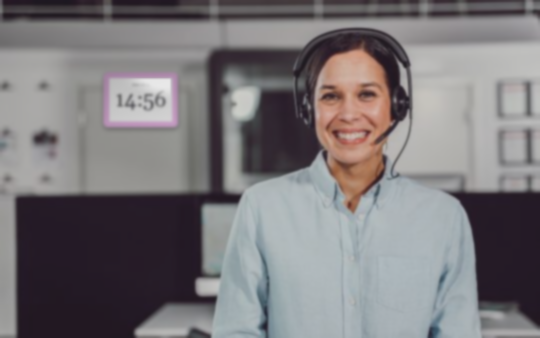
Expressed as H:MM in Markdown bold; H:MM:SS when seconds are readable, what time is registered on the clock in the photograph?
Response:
**14:56**
